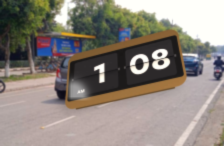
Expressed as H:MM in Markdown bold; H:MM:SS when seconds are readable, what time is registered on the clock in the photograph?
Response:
**1:08**
